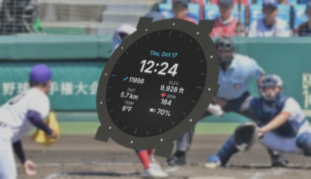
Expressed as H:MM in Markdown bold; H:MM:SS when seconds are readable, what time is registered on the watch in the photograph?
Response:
**12:24**
